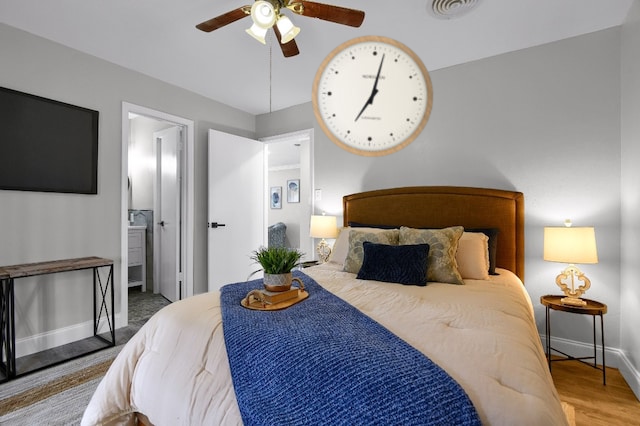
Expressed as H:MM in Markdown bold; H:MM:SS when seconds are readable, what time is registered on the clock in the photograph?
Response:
**7:02**
